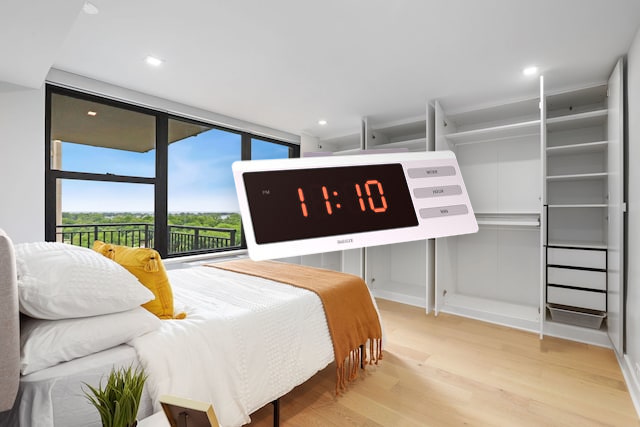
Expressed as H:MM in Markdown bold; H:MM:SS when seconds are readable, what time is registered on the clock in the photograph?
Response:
**11:10**
